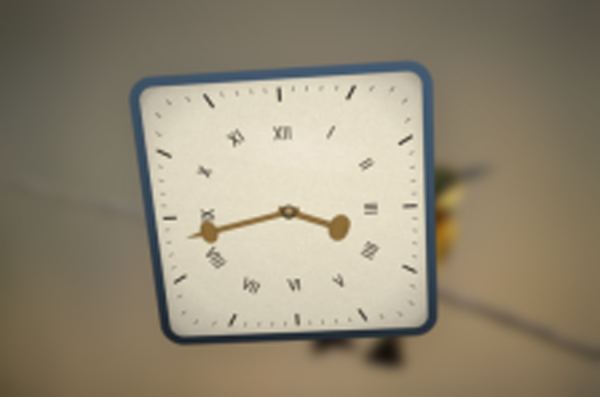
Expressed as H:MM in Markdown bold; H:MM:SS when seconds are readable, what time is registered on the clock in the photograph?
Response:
**3:43**
